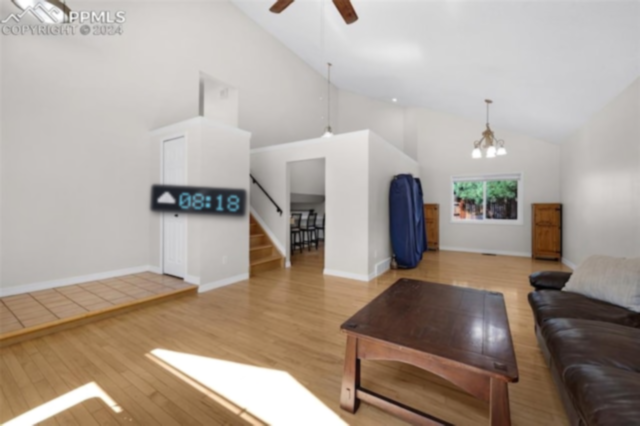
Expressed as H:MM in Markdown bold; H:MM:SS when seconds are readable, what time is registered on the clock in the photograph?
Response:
**8:18**
